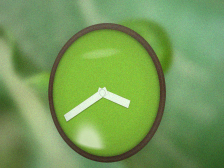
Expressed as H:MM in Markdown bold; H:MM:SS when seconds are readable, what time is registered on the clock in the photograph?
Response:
**3:40**
